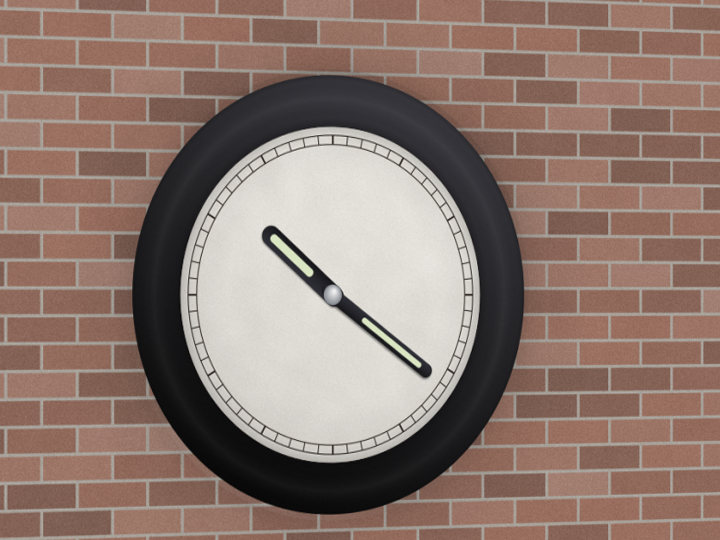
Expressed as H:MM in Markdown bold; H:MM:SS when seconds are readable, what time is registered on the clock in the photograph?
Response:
**10:21**
